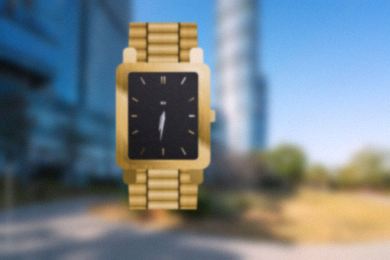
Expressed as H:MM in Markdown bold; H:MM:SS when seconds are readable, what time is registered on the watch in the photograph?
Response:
**6:31**
